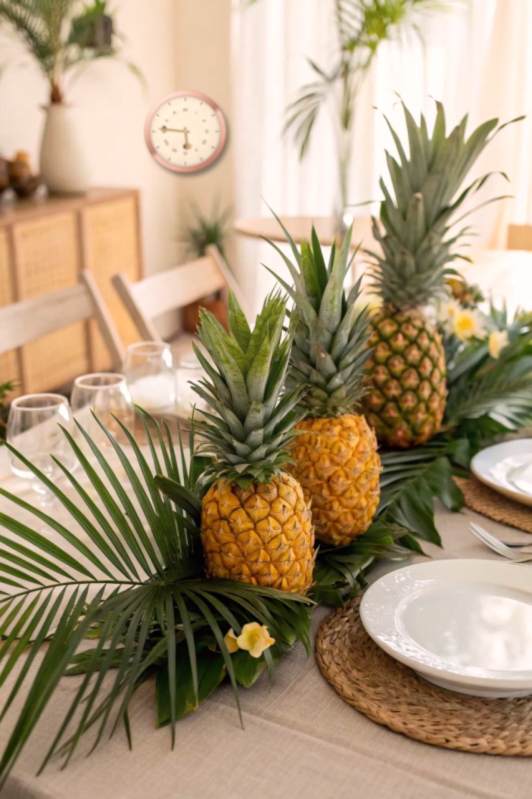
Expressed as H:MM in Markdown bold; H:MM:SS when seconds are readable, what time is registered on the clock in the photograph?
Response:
**5:46**
